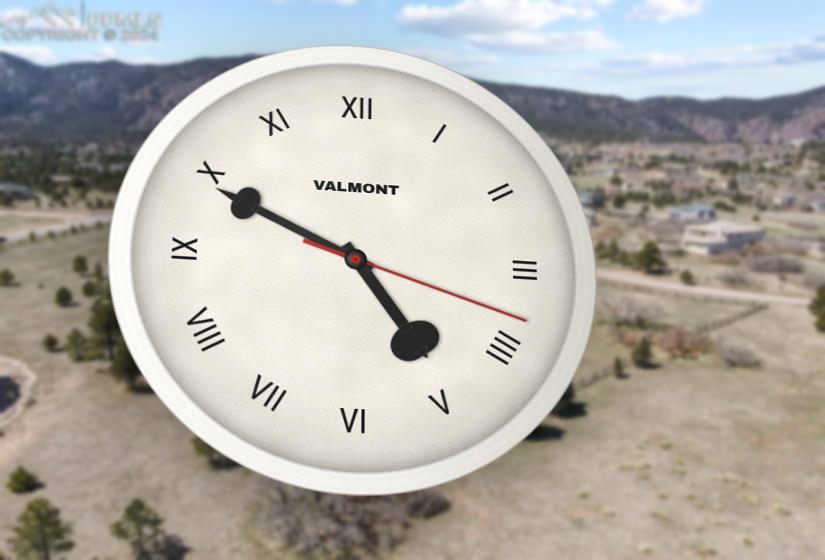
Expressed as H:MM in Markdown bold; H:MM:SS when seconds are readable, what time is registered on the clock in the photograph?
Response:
**4:49:18**
